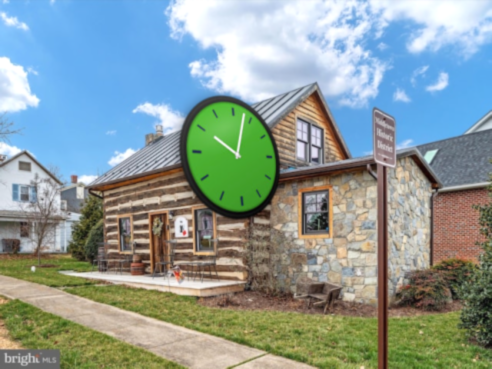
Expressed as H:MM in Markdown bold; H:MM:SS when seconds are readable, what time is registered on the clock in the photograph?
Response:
**10:03**
